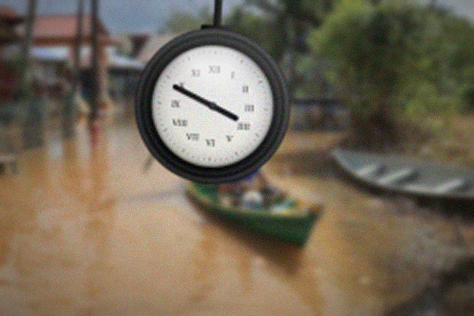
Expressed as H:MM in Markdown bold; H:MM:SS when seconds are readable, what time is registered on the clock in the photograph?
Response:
**3:49**
